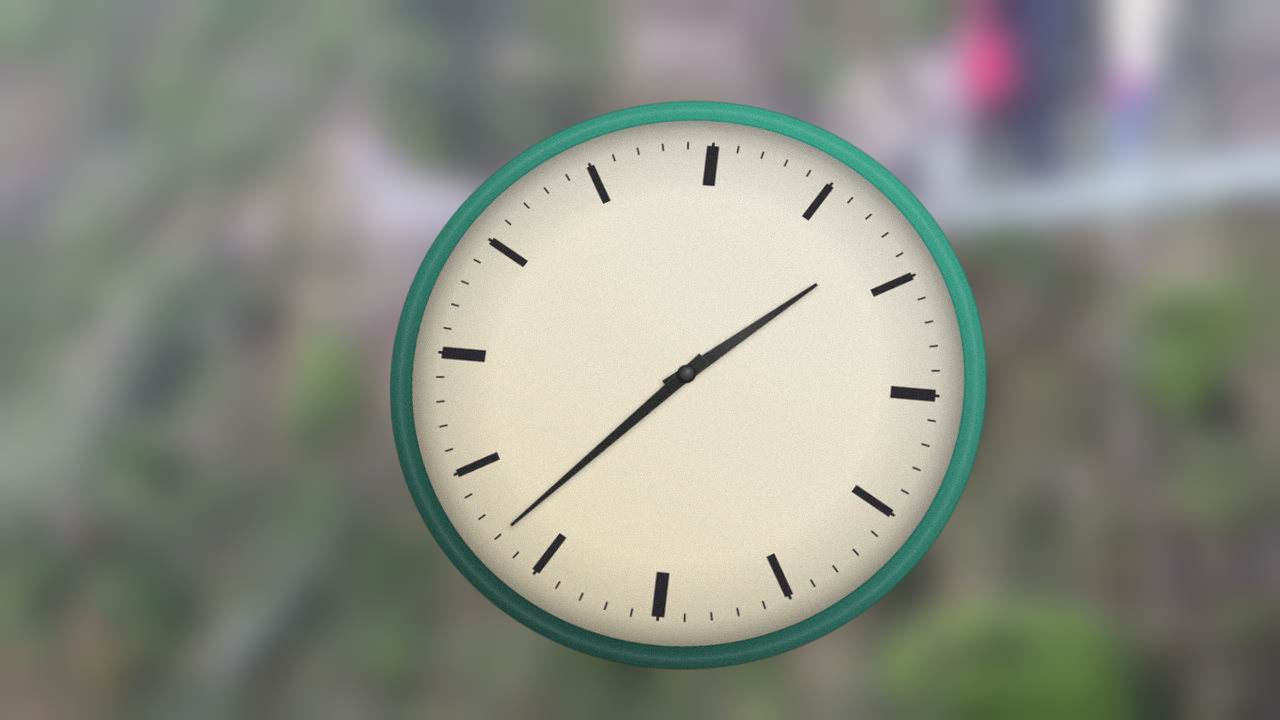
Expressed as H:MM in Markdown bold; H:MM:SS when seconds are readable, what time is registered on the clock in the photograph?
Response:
**1:37**
